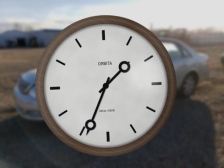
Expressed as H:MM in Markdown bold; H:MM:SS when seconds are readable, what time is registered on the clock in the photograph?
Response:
**1:34**
